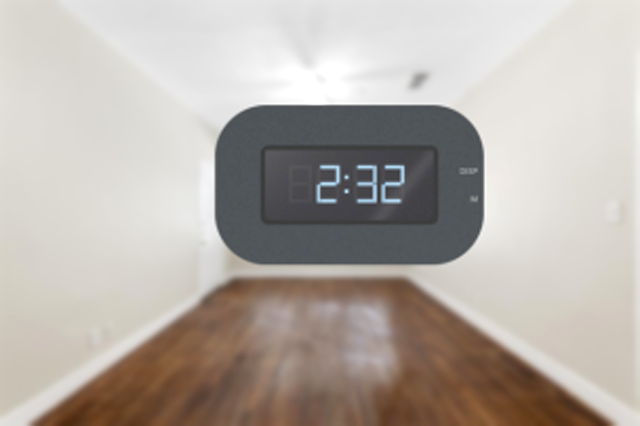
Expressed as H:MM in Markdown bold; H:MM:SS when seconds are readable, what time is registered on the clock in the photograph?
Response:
**2:32**
